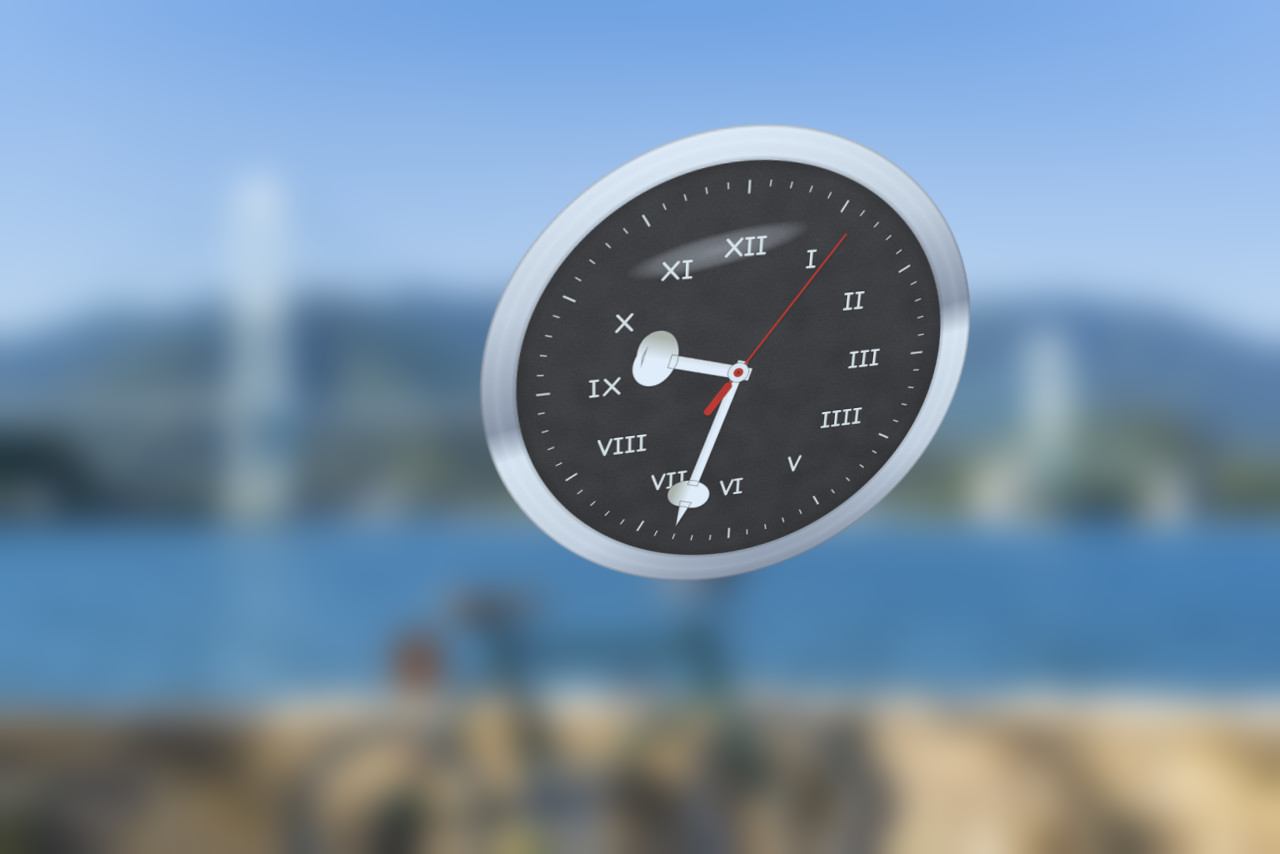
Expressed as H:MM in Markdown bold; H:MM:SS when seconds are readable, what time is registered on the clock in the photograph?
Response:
**9:33:06**
